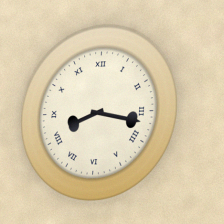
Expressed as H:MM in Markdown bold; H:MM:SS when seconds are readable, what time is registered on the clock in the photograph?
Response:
**8:17**
